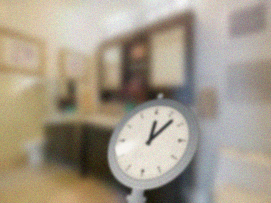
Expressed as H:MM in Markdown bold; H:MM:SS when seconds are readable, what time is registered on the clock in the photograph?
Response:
**12:07**
